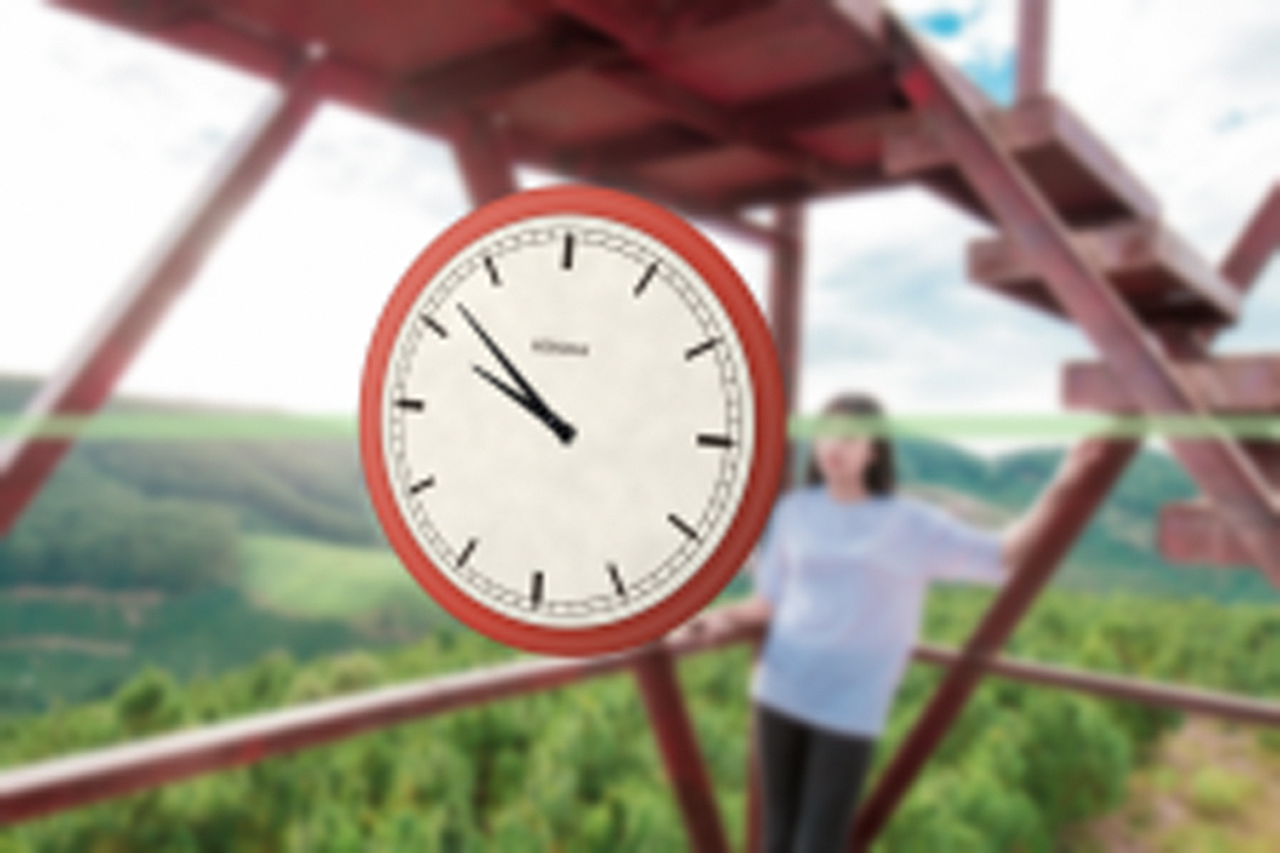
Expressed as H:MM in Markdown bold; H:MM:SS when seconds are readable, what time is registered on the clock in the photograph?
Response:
**9:52**
